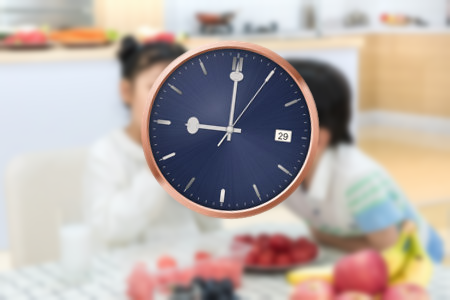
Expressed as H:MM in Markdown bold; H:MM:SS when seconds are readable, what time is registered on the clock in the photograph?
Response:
**9:00:05**
